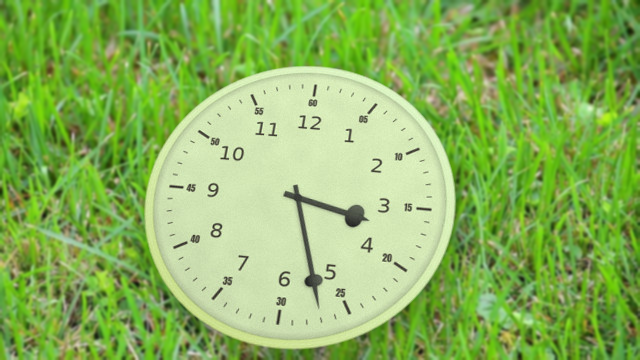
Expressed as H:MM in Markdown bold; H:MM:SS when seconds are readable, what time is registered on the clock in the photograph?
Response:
**3:27**
